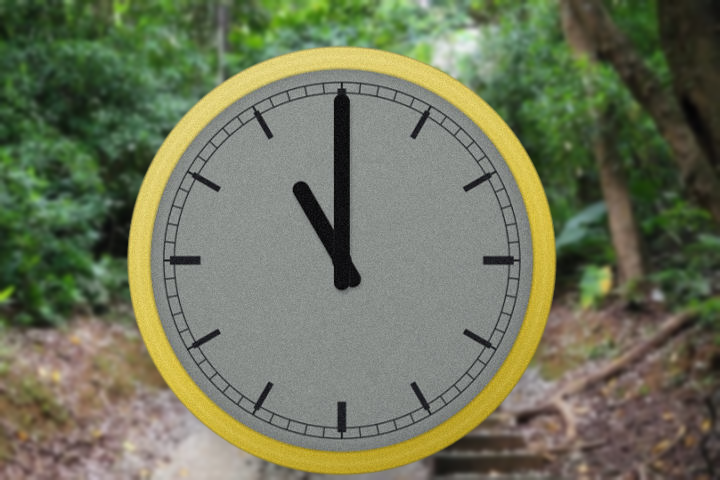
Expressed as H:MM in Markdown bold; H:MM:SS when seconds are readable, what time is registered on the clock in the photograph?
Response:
**11:00**
